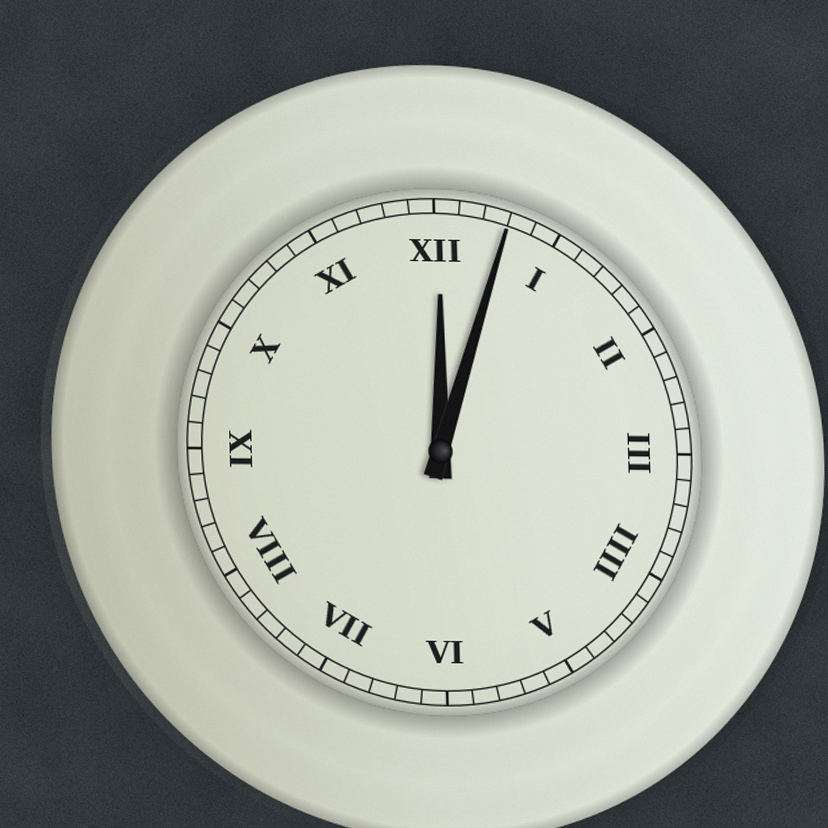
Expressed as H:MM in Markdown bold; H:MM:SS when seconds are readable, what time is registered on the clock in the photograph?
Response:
**12:03**
